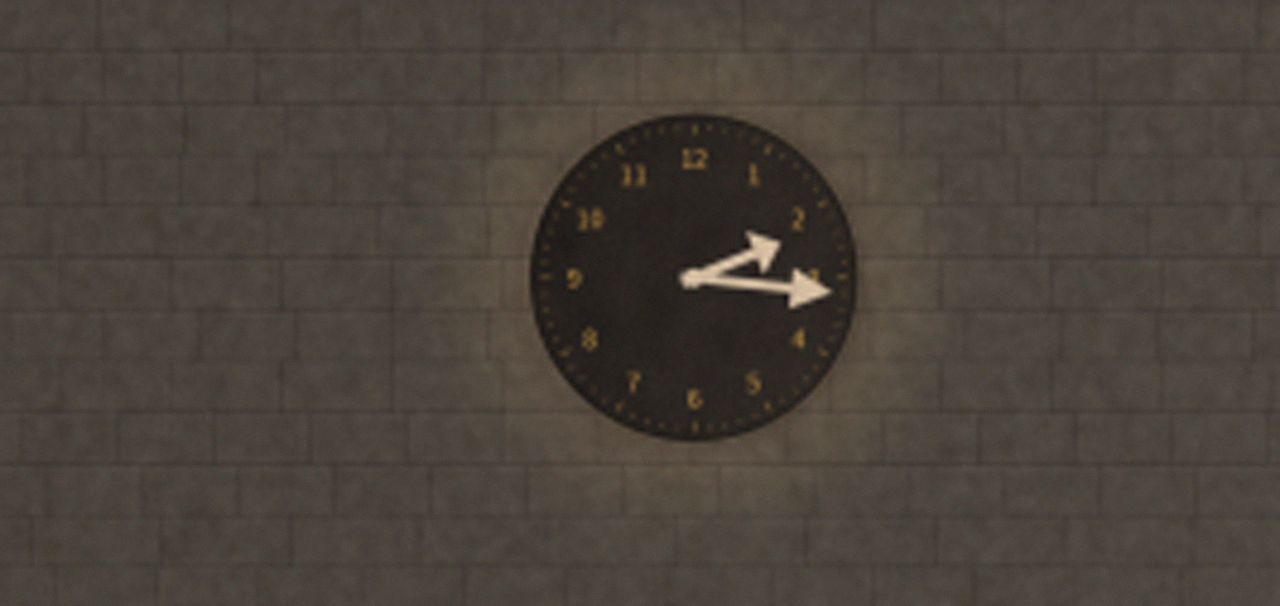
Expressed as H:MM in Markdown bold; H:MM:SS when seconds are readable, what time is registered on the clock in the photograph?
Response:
**2:16**
